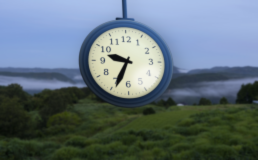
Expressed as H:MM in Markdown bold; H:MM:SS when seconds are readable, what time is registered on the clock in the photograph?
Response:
**9:34**
